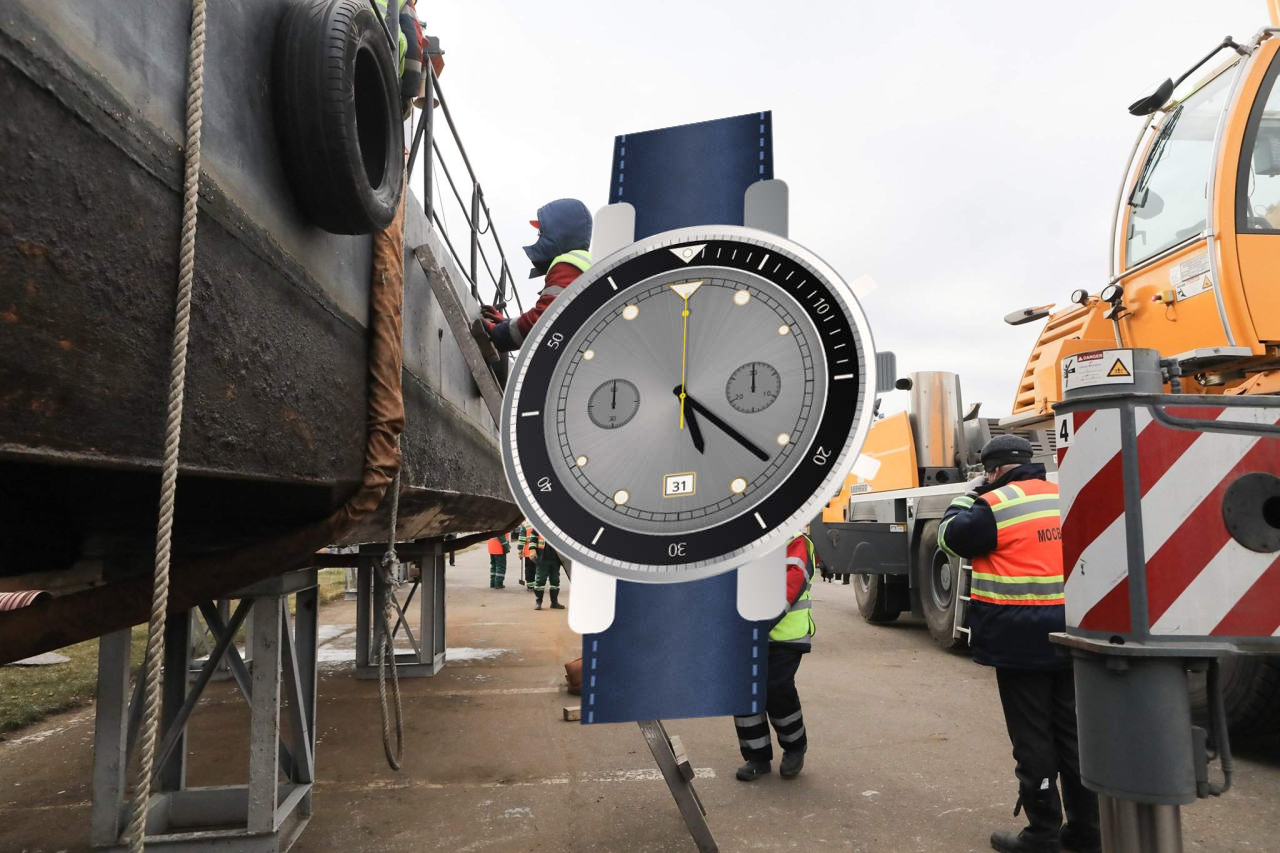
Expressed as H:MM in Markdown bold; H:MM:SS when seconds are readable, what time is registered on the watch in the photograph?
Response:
**5:22**
